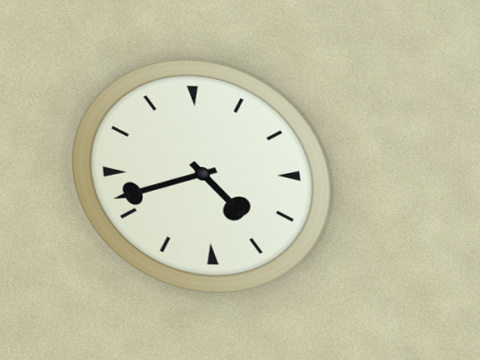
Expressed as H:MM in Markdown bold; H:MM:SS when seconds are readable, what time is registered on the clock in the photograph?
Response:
**4:42**
